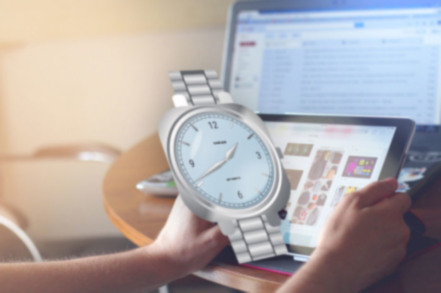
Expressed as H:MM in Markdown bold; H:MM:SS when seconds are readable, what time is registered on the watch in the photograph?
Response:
**1:41**
